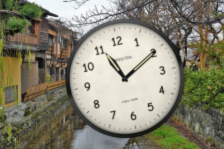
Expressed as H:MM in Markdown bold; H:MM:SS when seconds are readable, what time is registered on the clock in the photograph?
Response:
**11:10**
